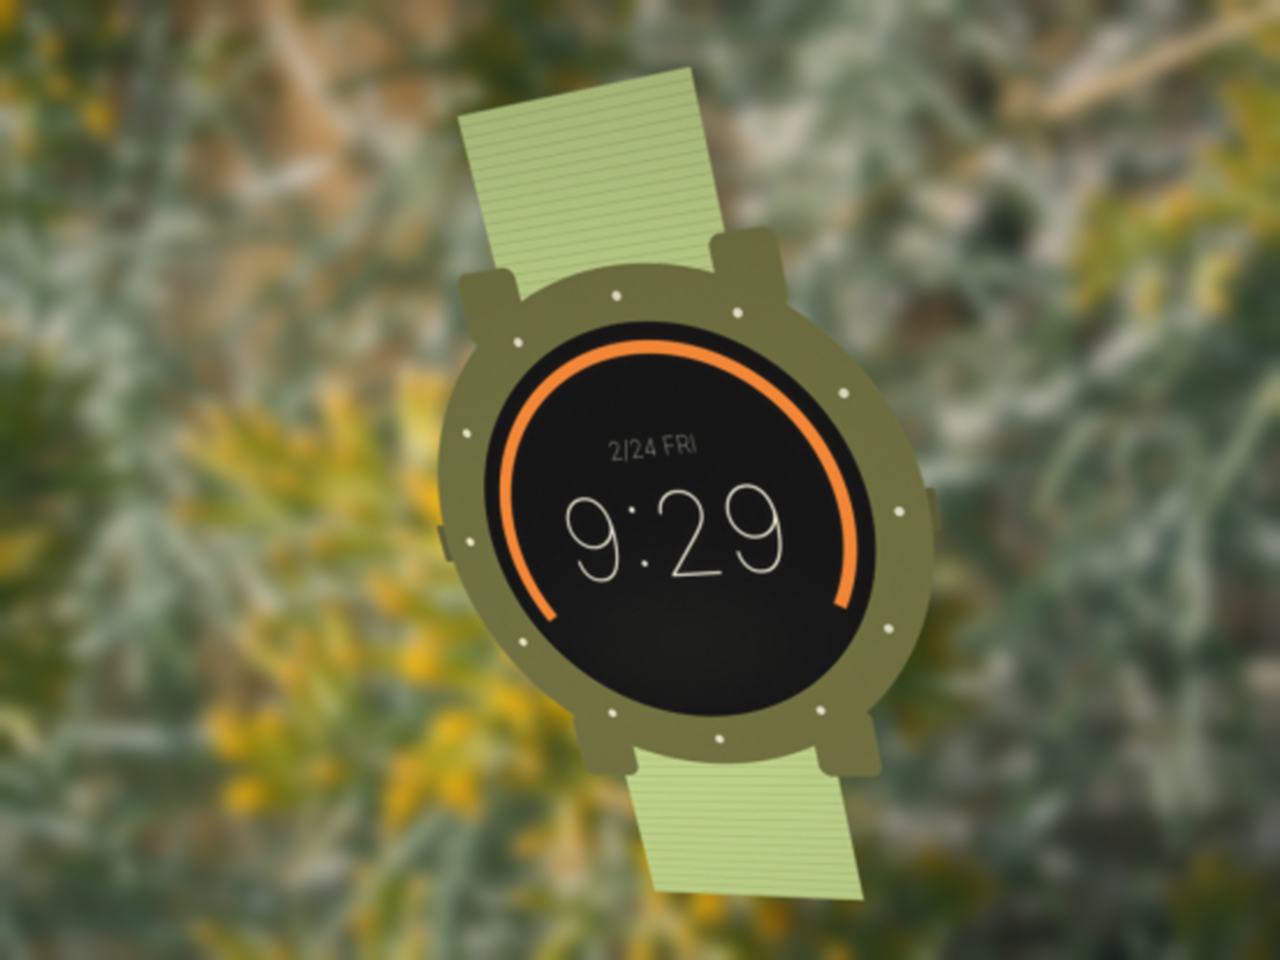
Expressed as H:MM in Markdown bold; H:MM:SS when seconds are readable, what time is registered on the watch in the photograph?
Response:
**9:29**
